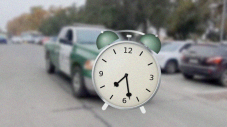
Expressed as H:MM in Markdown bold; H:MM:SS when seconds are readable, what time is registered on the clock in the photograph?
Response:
**7:28**
